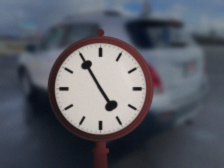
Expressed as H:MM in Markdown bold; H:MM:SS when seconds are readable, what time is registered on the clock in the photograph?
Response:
**4:55**
